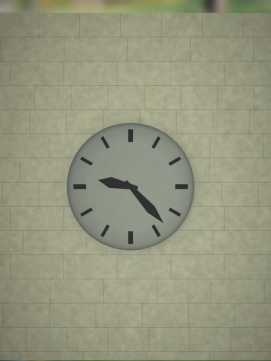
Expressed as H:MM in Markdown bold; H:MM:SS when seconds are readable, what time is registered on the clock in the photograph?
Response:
**9:23**
